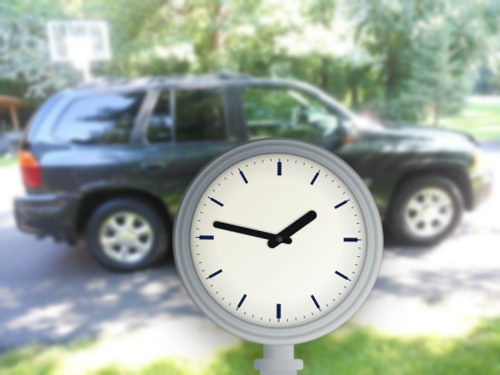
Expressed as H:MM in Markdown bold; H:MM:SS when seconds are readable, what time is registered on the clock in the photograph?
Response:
**1:47**
